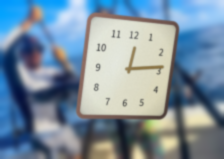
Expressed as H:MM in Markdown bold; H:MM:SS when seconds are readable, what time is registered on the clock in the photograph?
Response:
**12:14**
